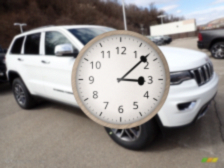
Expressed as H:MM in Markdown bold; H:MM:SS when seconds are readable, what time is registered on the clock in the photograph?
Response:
**3:08**
